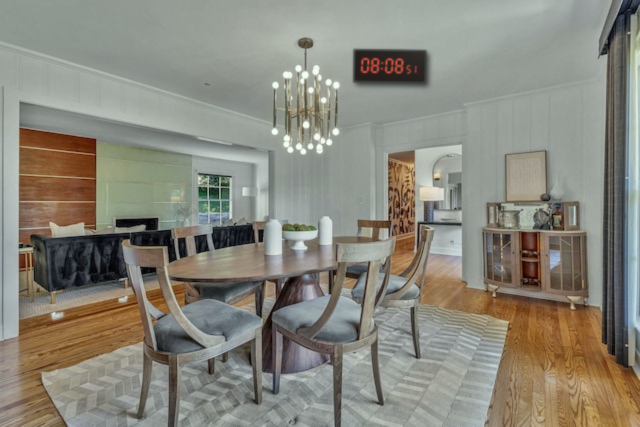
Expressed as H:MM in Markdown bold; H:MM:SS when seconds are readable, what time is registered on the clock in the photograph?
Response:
**8:08**
